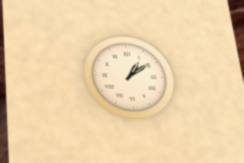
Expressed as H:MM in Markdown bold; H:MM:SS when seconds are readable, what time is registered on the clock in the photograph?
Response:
**1:09**
